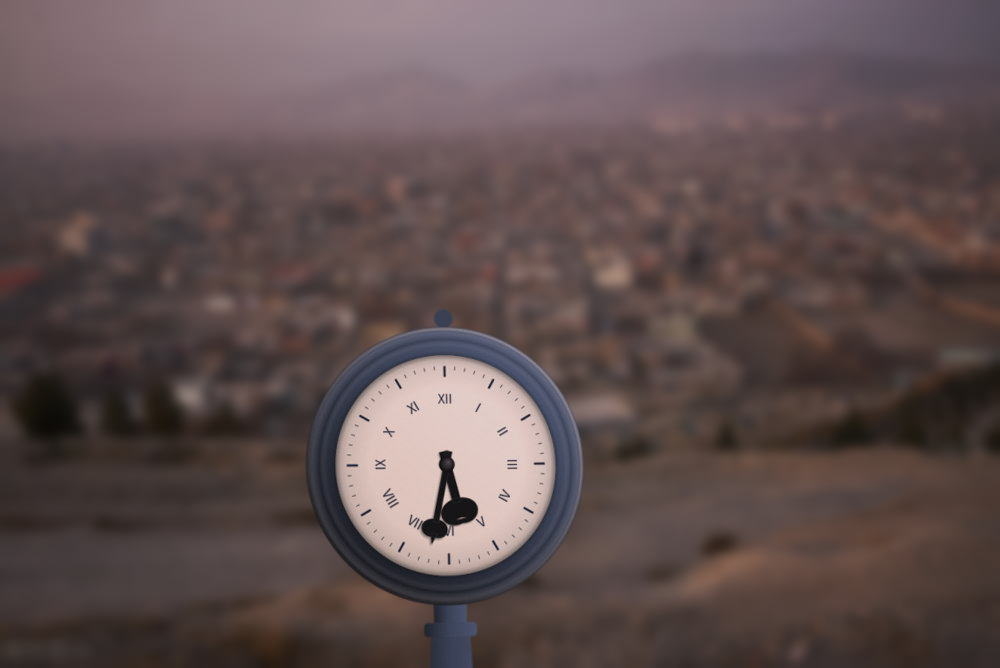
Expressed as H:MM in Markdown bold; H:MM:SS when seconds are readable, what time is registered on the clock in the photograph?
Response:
**5:32**
